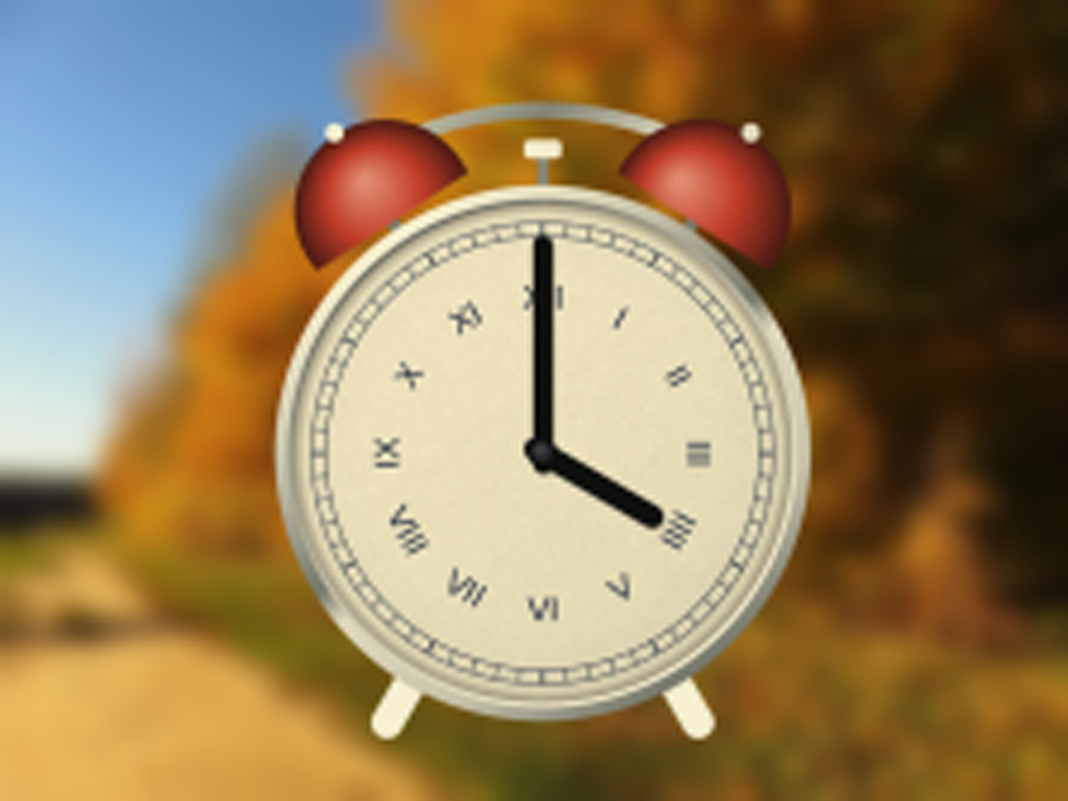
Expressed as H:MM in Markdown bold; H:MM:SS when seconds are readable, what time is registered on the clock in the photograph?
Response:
**4:00**
